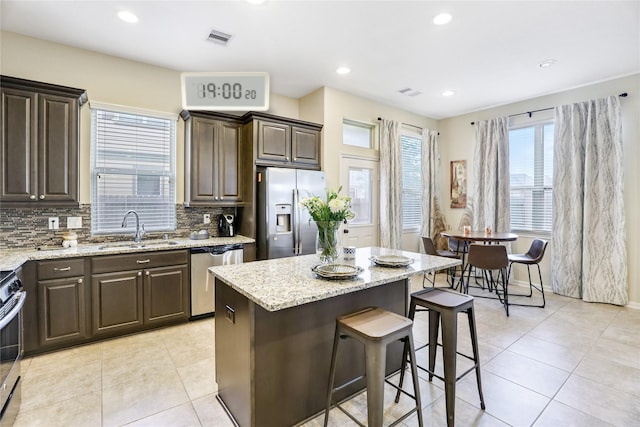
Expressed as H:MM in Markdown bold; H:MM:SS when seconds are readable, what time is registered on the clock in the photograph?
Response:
**19:00:20**
